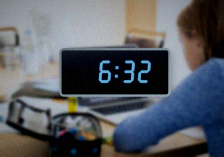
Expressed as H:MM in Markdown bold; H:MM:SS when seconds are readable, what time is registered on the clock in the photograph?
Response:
**6:32**
